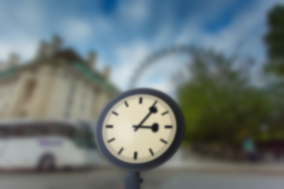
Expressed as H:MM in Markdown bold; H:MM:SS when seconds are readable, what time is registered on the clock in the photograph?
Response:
**3:06**
